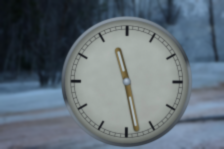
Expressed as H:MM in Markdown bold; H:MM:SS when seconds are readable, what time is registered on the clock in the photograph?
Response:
**11:28**
